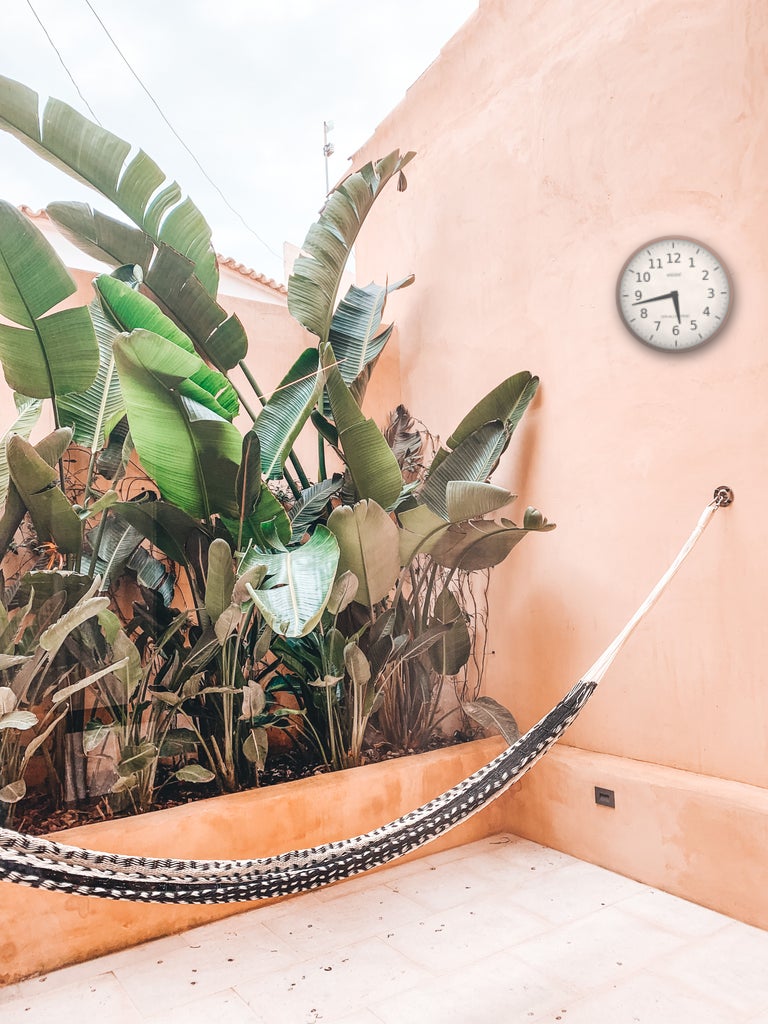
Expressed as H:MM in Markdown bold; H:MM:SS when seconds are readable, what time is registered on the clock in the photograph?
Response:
**5:43**
